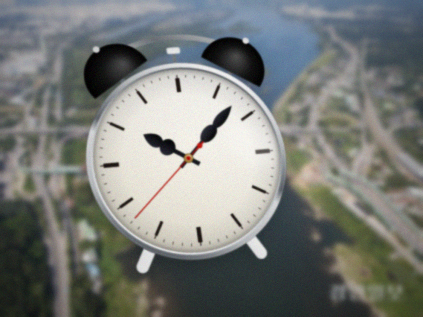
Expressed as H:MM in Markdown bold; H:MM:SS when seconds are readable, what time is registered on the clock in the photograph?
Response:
**10:07:38**
